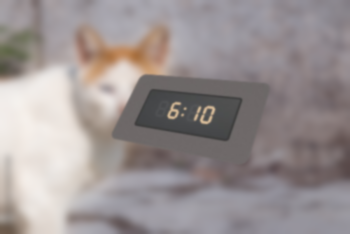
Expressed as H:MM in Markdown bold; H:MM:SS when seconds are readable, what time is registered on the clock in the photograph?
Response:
**6:10**
